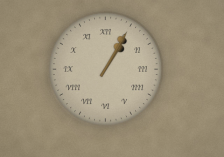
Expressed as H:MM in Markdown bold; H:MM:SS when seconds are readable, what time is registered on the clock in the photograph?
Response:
**1:05**
